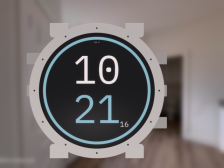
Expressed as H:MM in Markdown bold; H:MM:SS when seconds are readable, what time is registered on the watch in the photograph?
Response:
**10:21:16**
